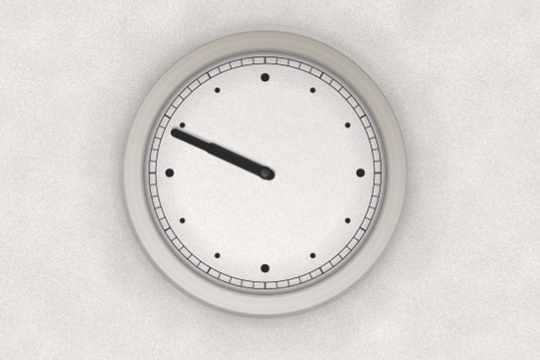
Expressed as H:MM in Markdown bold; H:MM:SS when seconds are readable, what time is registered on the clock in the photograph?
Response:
**9:49**
